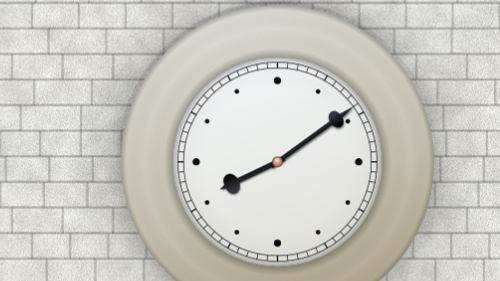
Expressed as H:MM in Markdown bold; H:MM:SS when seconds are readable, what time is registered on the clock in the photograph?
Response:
**8:09**
